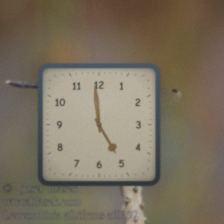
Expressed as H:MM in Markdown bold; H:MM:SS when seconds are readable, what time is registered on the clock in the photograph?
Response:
**4:59**
